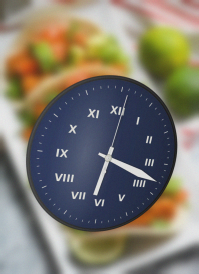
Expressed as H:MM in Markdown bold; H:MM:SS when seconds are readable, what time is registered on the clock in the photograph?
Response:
**6:18:01**
